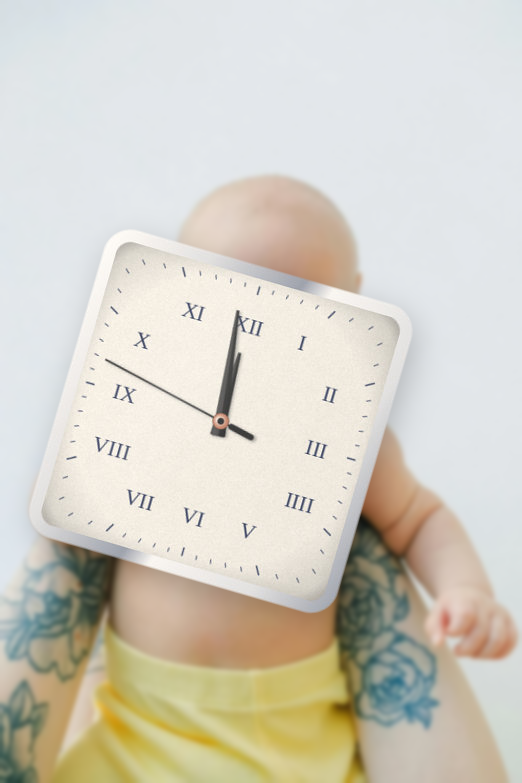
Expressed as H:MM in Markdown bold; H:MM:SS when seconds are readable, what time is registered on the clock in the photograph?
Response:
**11:58:47**
